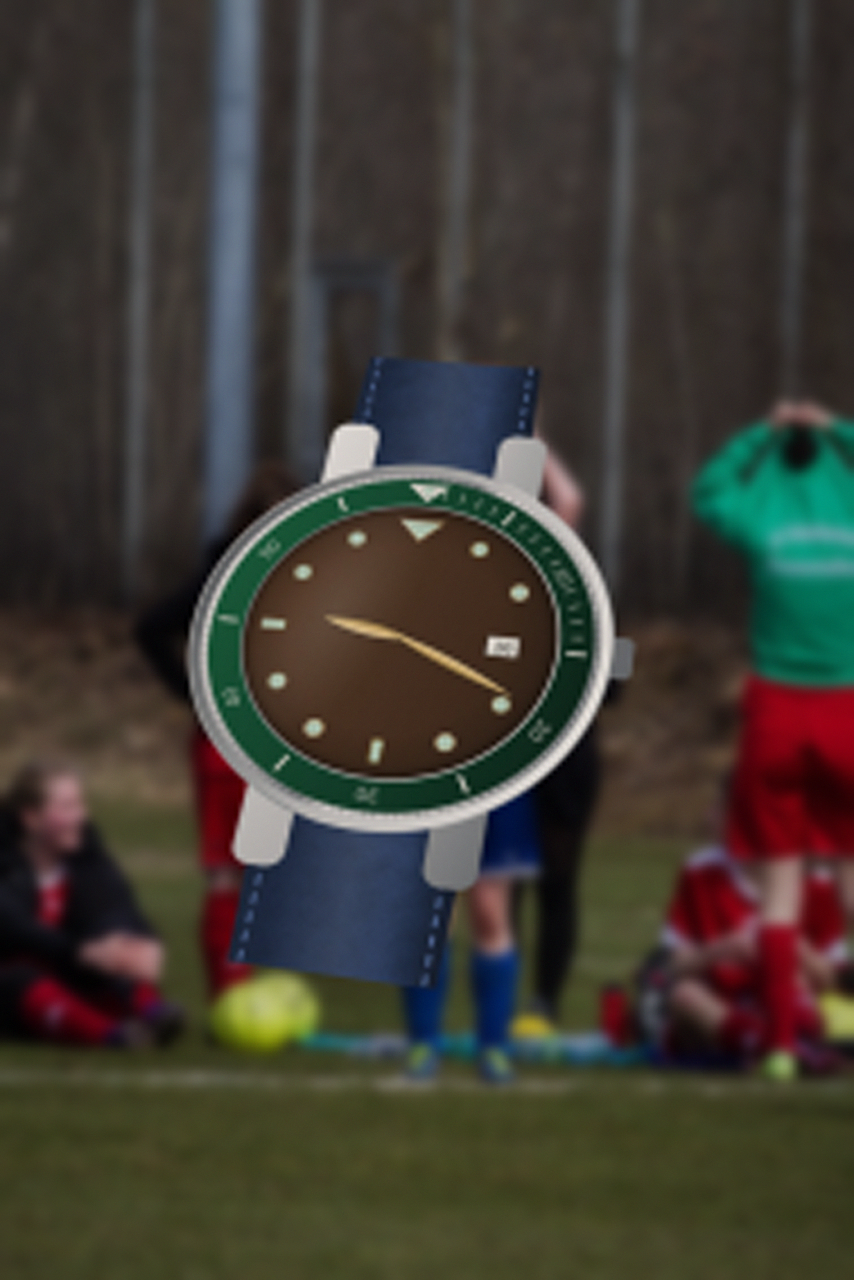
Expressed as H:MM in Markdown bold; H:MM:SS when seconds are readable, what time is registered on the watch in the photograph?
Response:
**9:19**
